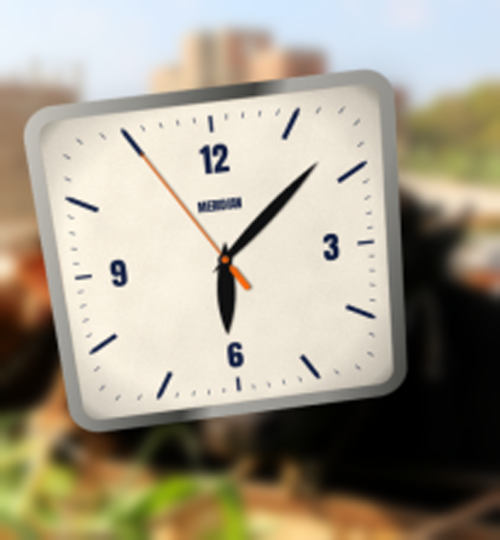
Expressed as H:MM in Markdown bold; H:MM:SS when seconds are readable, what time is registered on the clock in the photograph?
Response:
**6:07:55**
